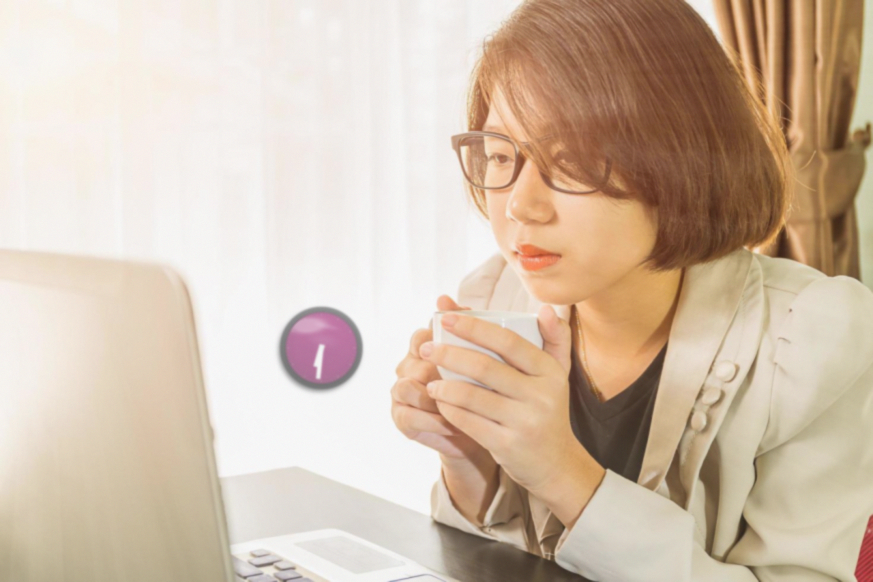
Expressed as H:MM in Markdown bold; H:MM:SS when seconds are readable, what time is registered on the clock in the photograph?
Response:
**6:31**
